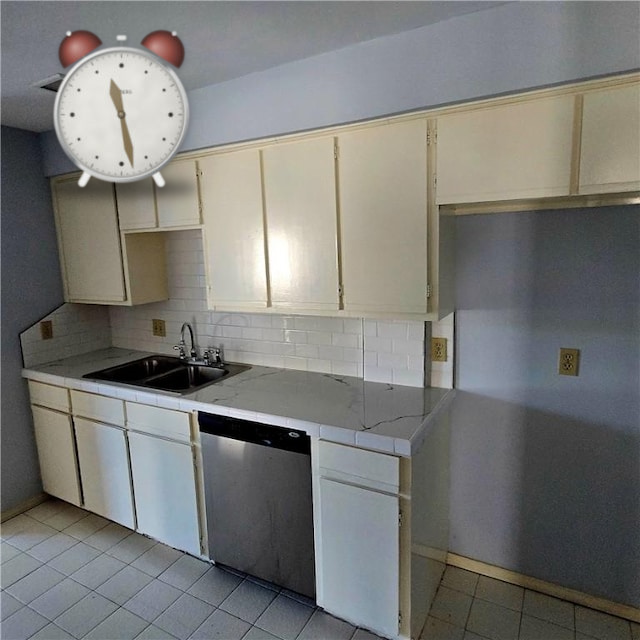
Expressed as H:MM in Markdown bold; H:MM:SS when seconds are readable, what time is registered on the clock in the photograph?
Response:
**11:28**
